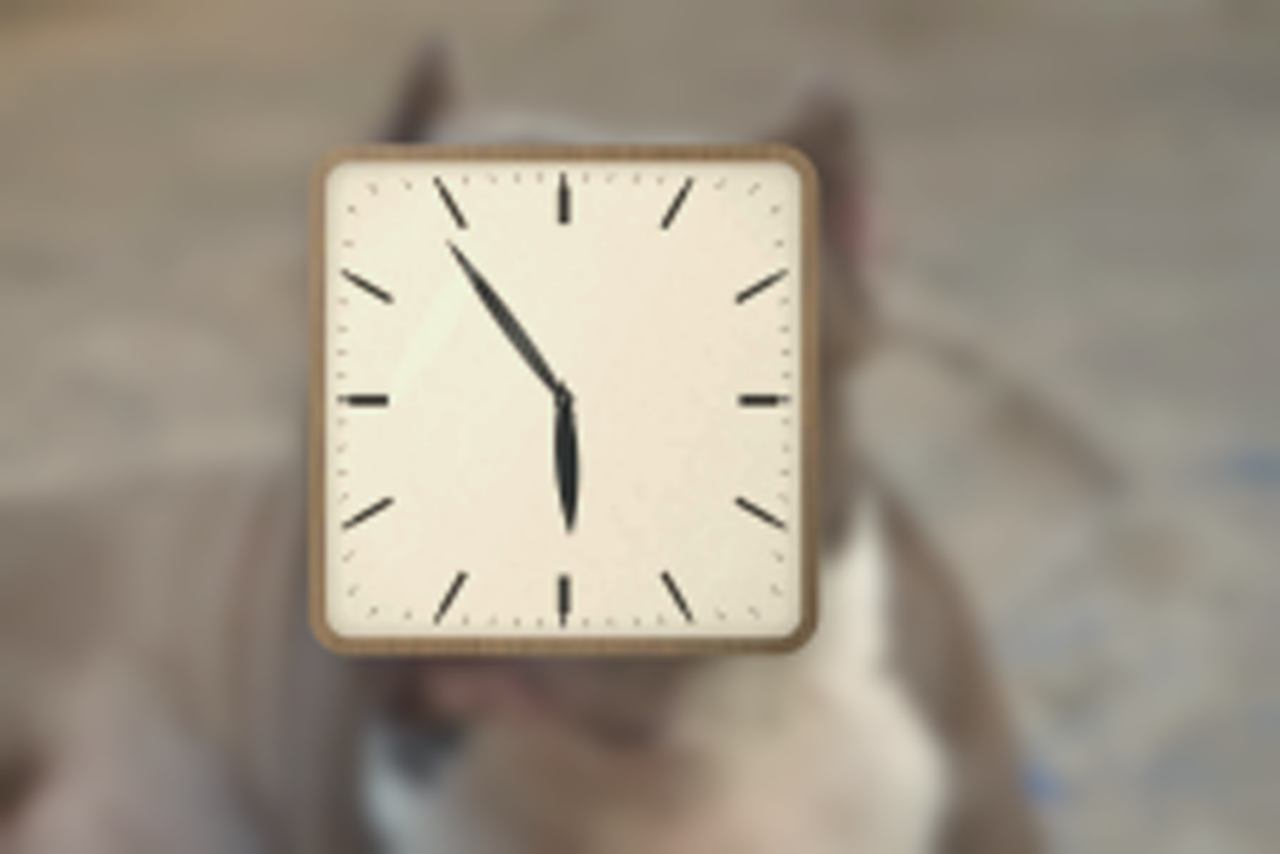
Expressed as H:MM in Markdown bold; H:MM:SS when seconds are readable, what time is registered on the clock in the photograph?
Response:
**5:54**
